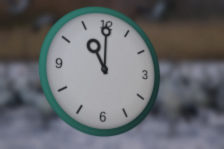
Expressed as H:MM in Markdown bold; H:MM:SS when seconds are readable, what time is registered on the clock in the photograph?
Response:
**11:00**
